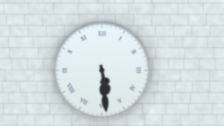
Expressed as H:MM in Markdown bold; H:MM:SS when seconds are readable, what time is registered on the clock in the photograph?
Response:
**5:29**
